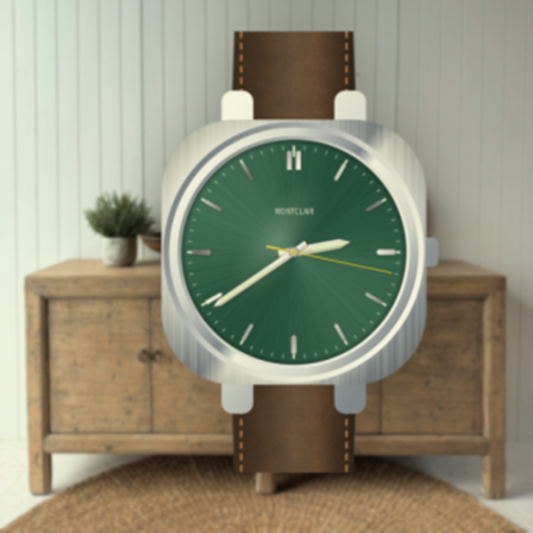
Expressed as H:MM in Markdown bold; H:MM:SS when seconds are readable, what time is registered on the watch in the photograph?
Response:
**2:39:17**
